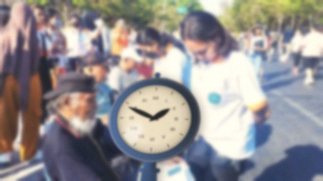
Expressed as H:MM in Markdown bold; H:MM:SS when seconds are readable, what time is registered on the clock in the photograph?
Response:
**1:49**
